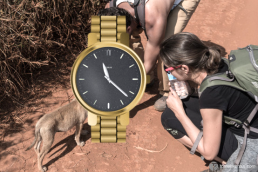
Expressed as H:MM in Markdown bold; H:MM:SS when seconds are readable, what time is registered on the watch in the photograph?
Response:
**11:22**
